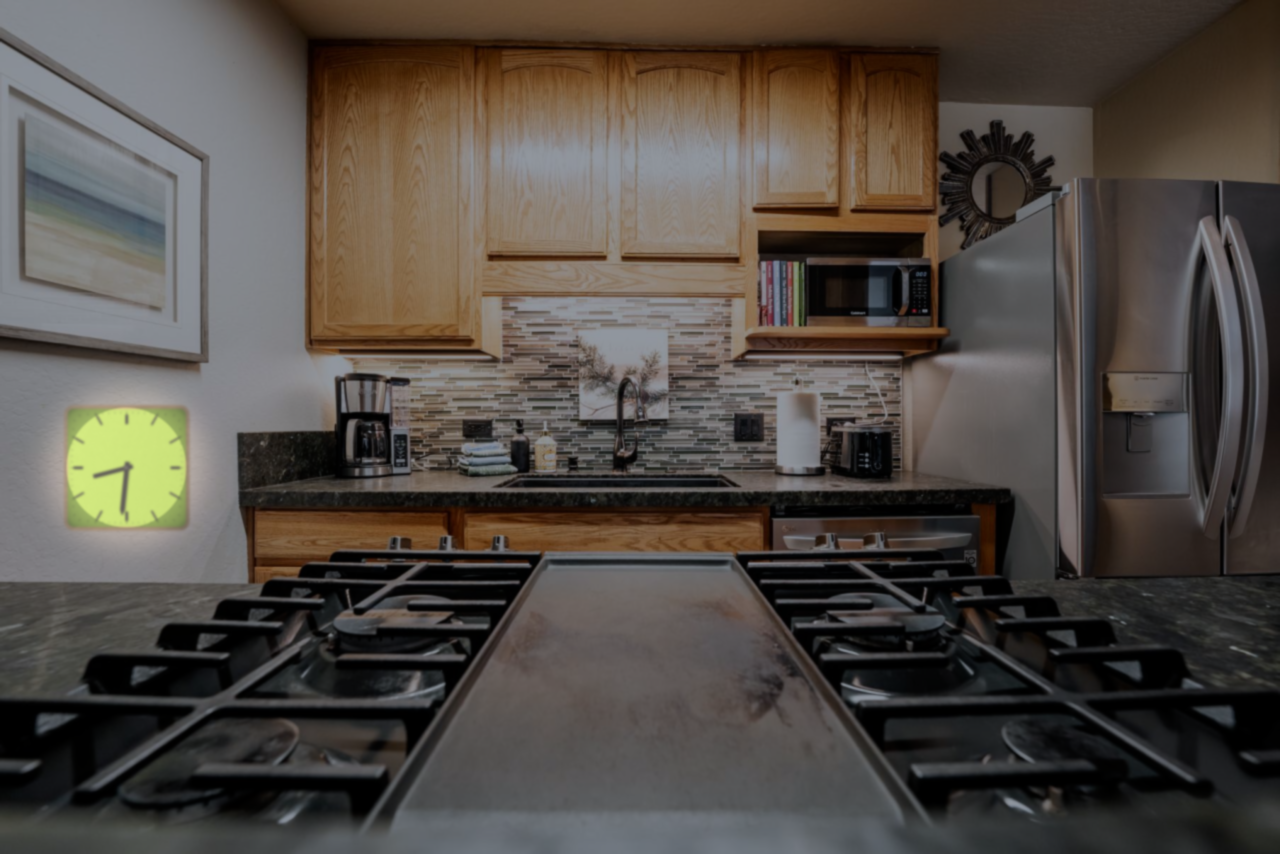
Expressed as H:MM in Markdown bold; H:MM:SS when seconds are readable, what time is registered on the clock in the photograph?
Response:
**8:31**
